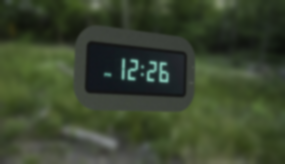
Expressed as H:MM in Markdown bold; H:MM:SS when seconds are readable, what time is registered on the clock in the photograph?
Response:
**12:26**
